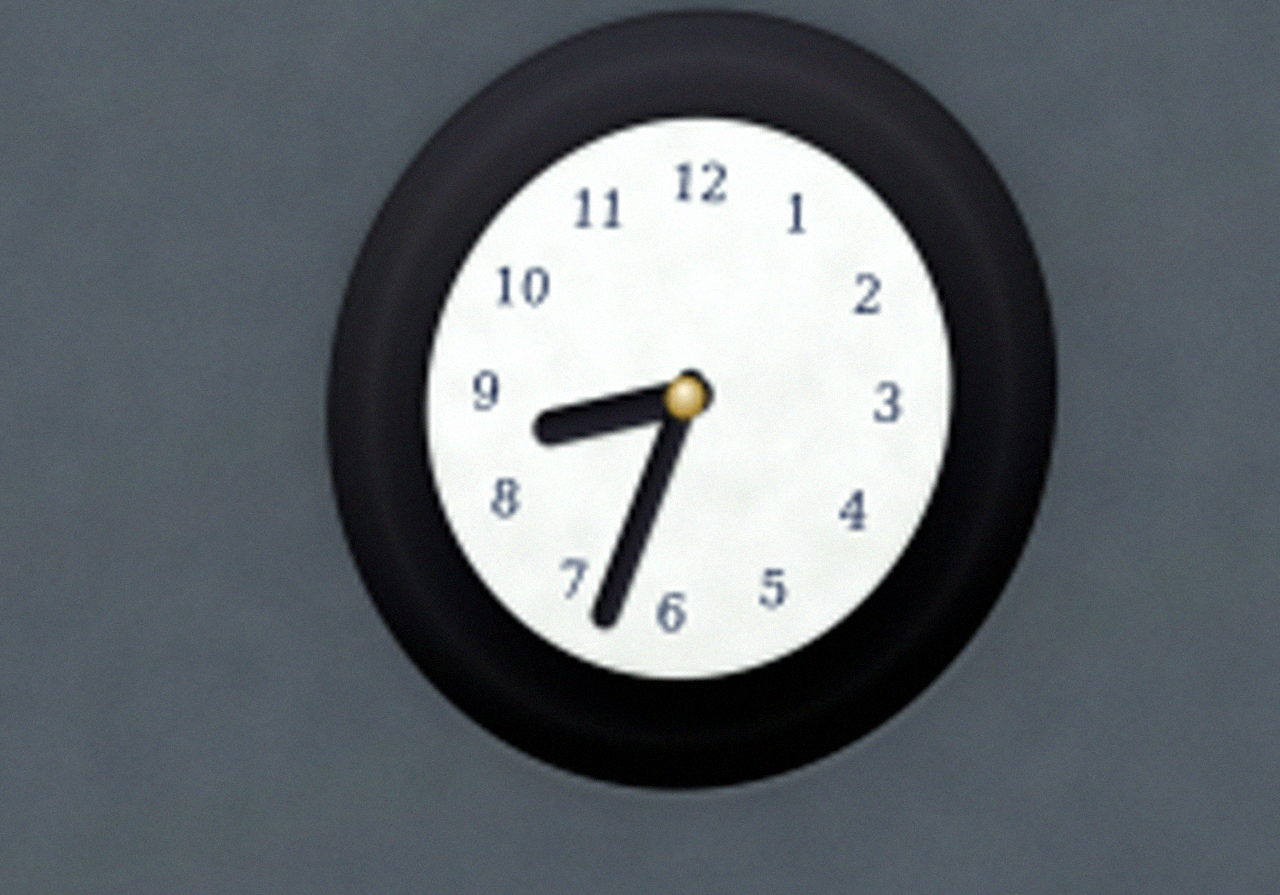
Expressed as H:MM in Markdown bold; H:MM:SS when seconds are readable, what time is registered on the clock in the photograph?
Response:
**8:33**
